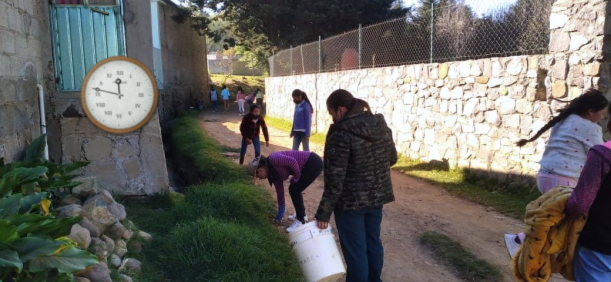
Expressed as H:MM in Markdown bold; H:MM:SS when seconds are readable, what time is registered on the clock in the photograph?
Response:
**11:47**
